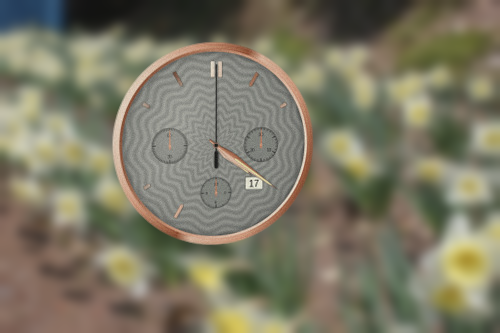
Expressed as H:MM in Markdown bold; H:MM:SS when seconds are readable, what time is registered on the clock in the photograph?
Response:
**4:21**
